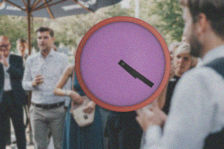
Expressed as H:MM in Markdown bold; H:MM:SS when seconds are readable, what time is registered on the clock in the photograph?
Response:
**4:21**
